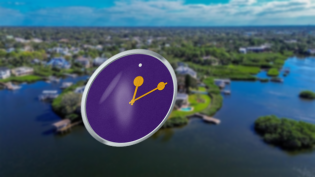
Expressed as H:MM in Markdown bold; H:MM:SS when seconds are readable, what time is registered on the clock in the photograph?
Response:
**12:10**
